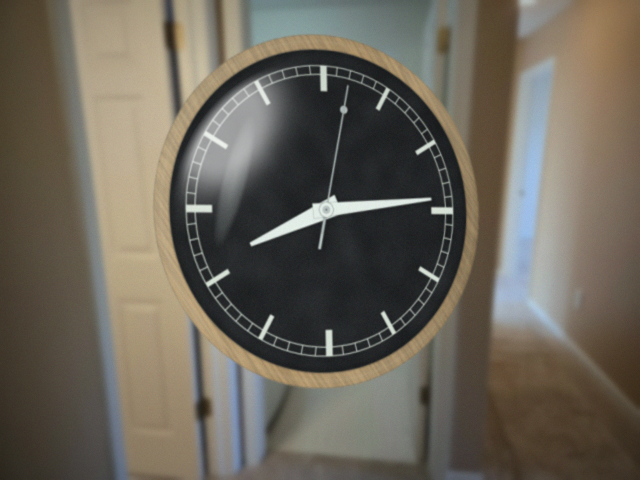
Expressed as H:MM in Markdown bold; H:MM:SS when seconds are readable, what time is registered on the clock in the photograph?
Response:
**8:14:02**
